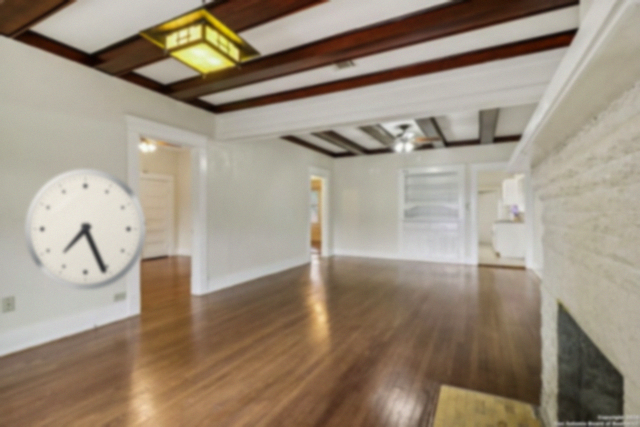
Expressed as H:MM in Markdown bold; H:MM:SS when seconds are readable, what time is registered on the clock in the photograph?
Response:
**7:26**
